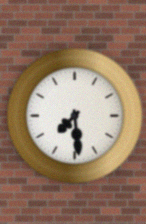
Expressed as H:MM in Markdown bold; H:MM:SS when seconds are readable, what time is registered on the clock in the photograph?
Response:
**7:29**
